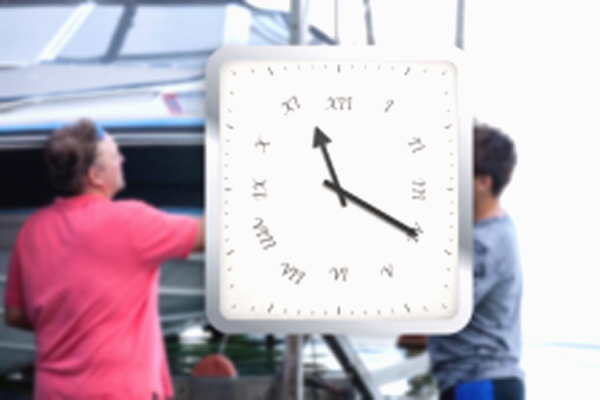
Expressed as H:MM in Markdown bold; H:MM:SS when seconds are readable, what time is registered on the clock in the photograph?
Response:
**11:20**
